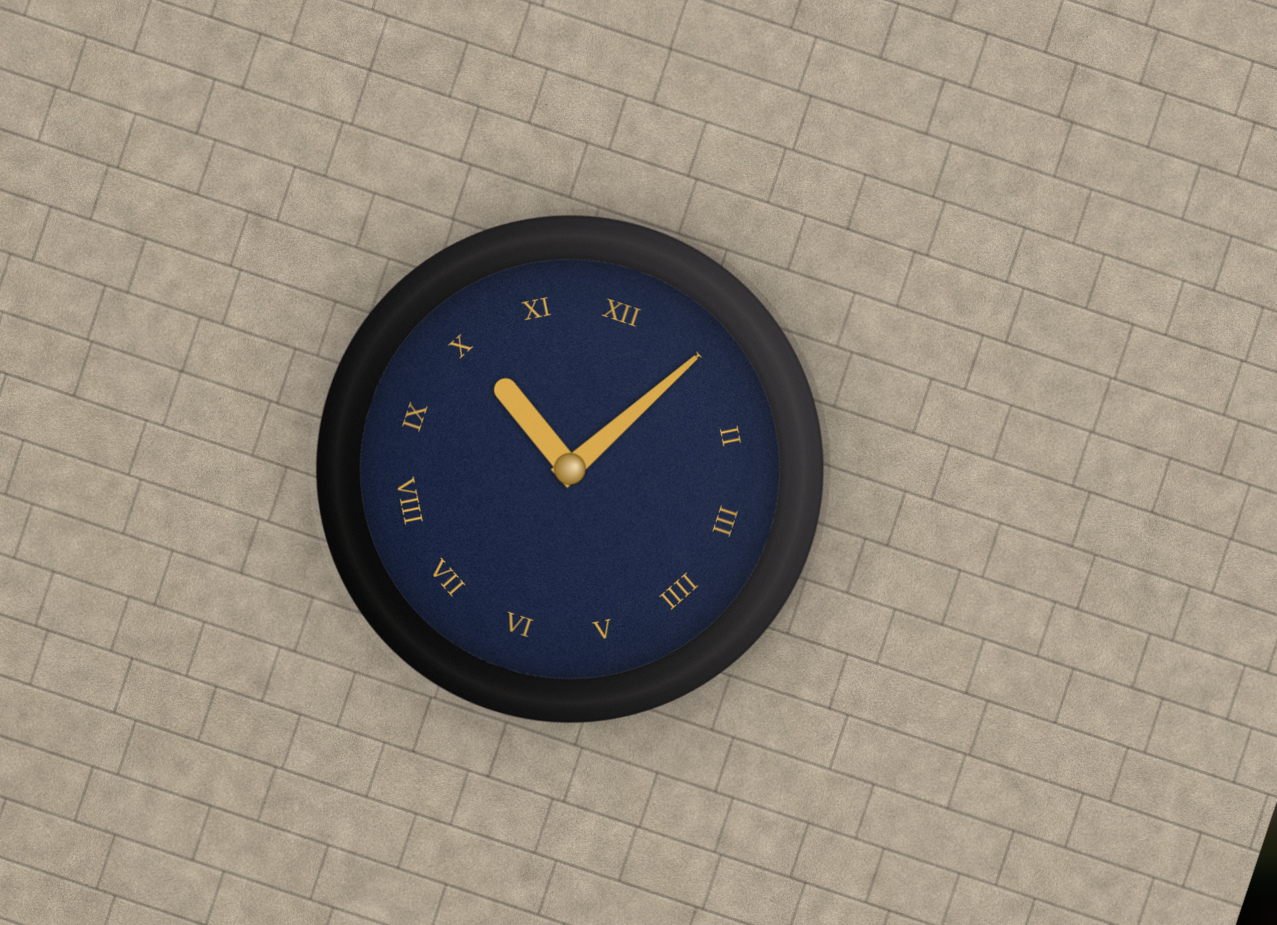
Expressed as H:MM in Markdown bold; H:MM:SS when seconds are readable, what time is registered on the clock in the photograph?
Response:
**10:05**
